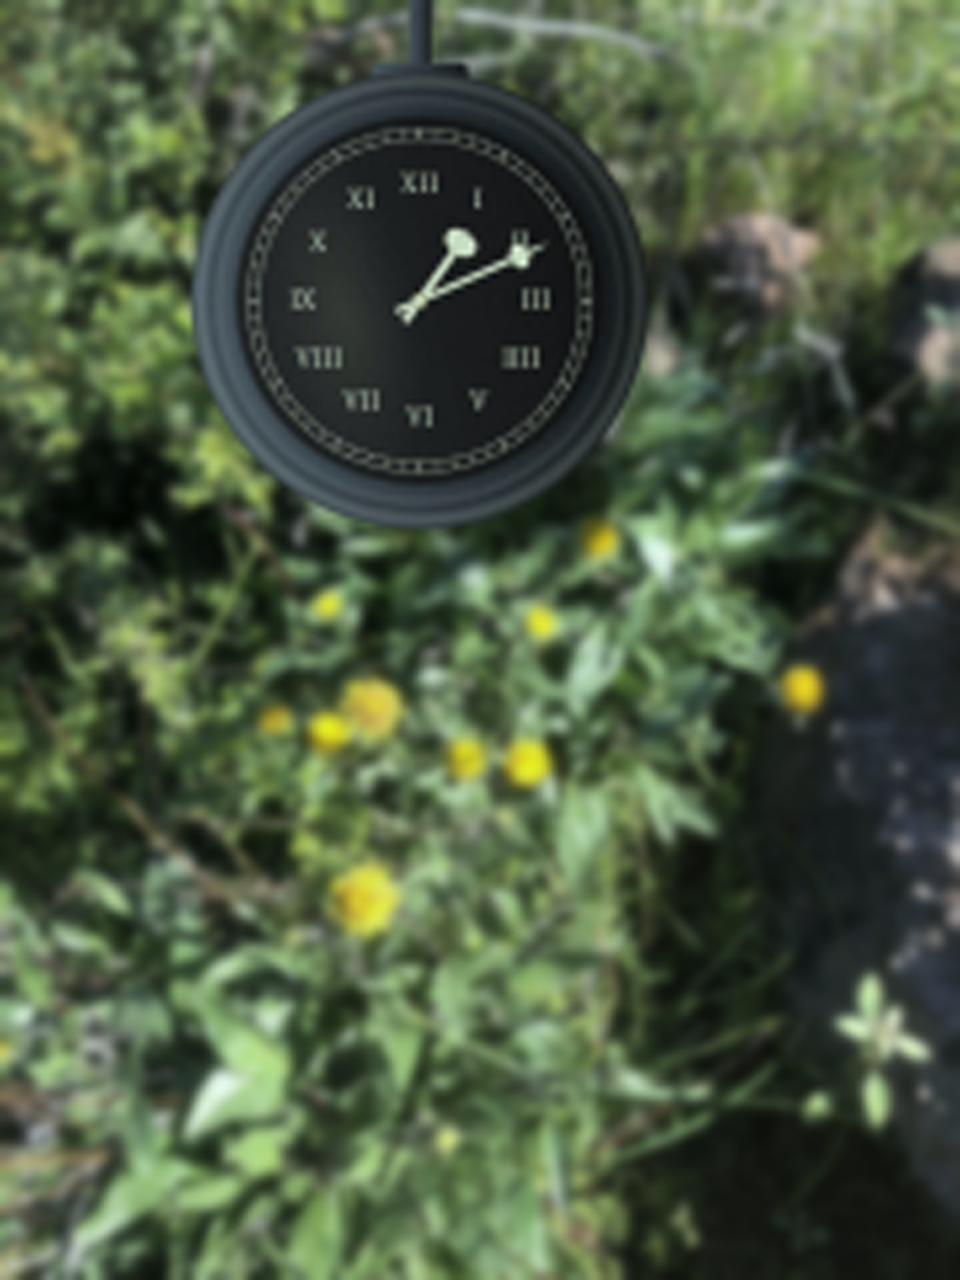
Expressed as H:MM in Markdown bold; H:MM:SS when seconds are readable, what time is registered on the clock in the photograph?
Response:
**1:11**
